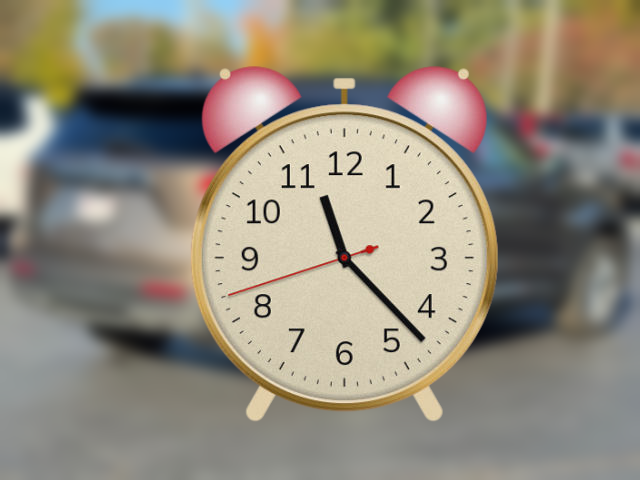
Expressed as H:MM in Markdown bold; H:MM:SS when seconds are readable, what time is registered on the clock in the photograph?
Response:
**11:22:42**
